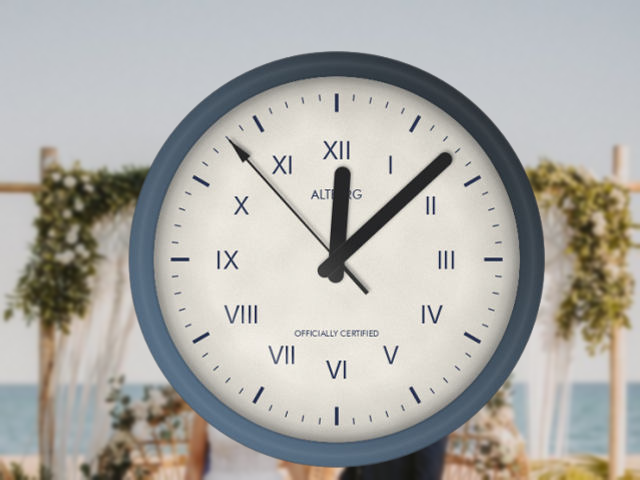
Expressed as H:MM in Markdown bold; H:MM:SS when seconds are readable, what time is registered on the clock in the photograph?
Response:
**12:07:53**
